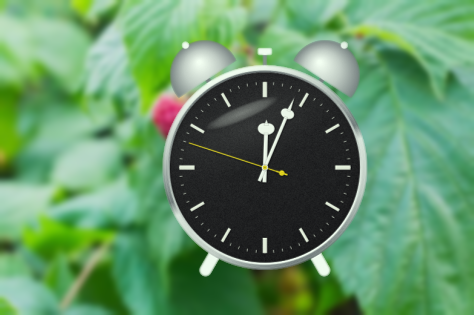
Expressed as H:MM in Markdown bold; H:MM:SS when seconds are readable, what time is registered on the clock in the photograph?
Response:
**12:03:48**
